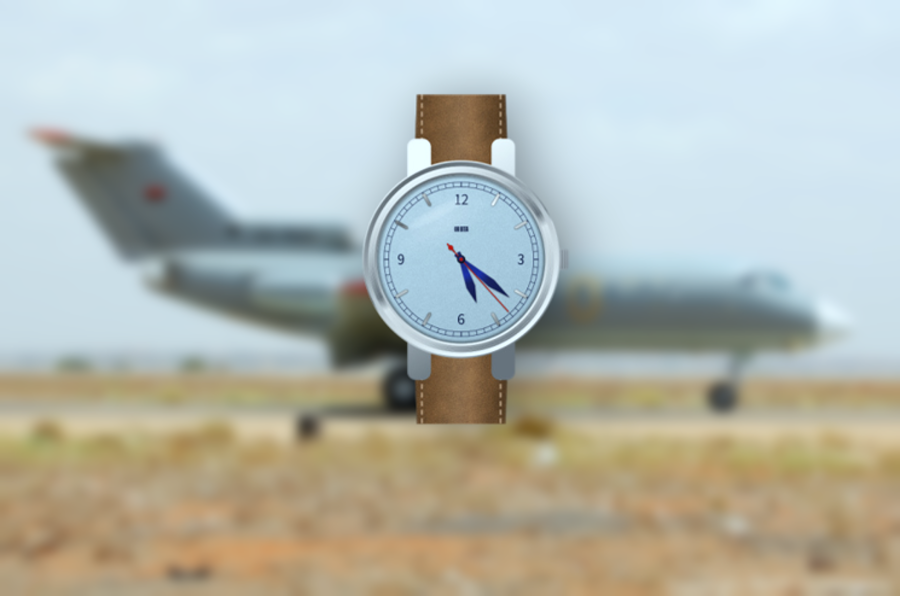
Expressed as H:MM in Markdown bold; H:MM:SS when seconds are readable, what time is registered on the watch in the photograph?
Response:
**5:21:23**
